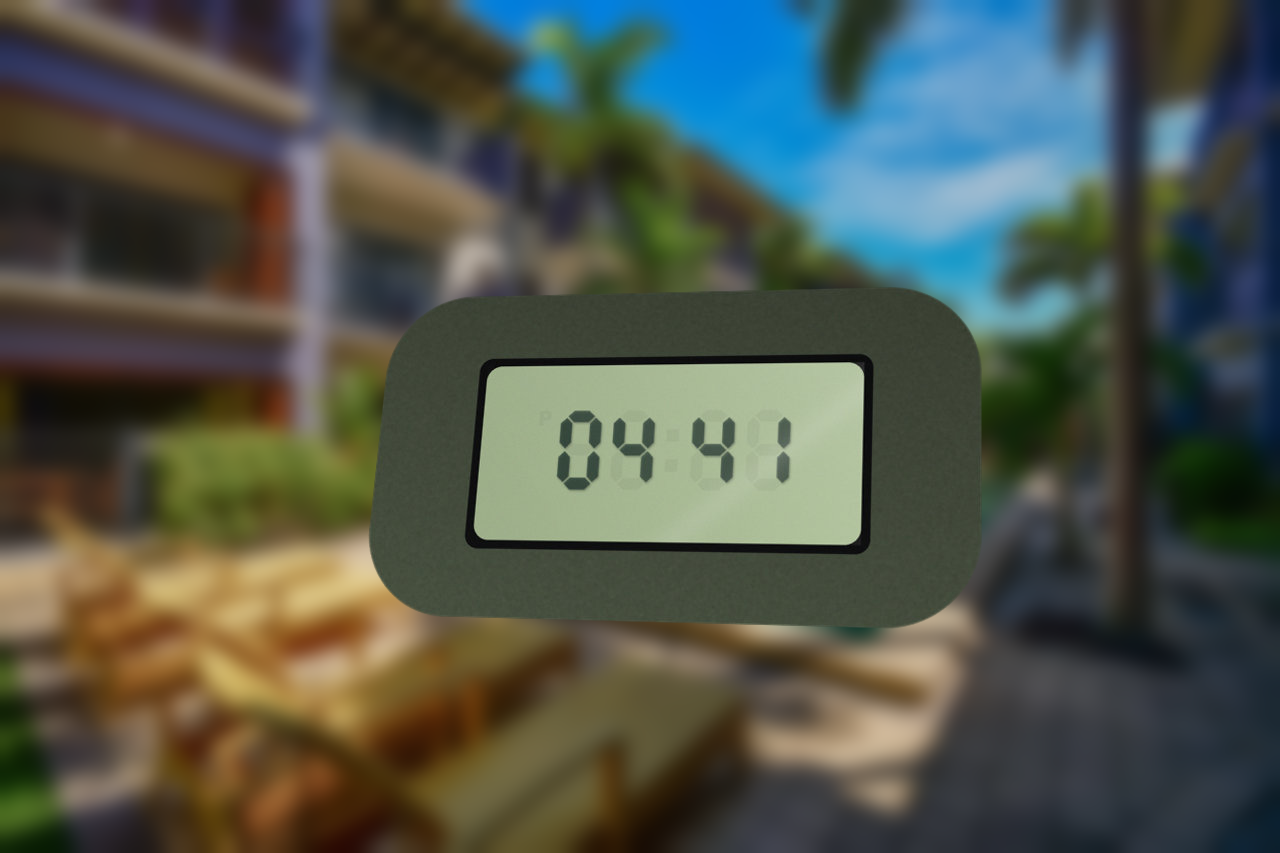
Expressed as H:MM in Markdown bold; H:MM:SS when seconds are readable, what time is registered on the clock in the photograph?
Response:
**4:41**
